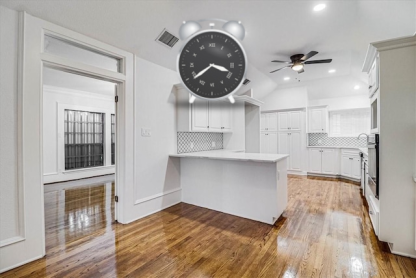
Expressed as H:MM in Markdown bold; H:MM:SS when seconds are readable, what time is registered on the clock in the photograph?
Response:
**3:39**
